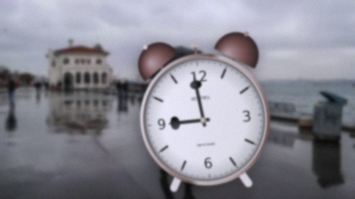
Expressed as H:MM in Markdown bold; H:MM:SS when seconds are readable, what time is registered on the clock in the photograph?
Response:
**8:59**
